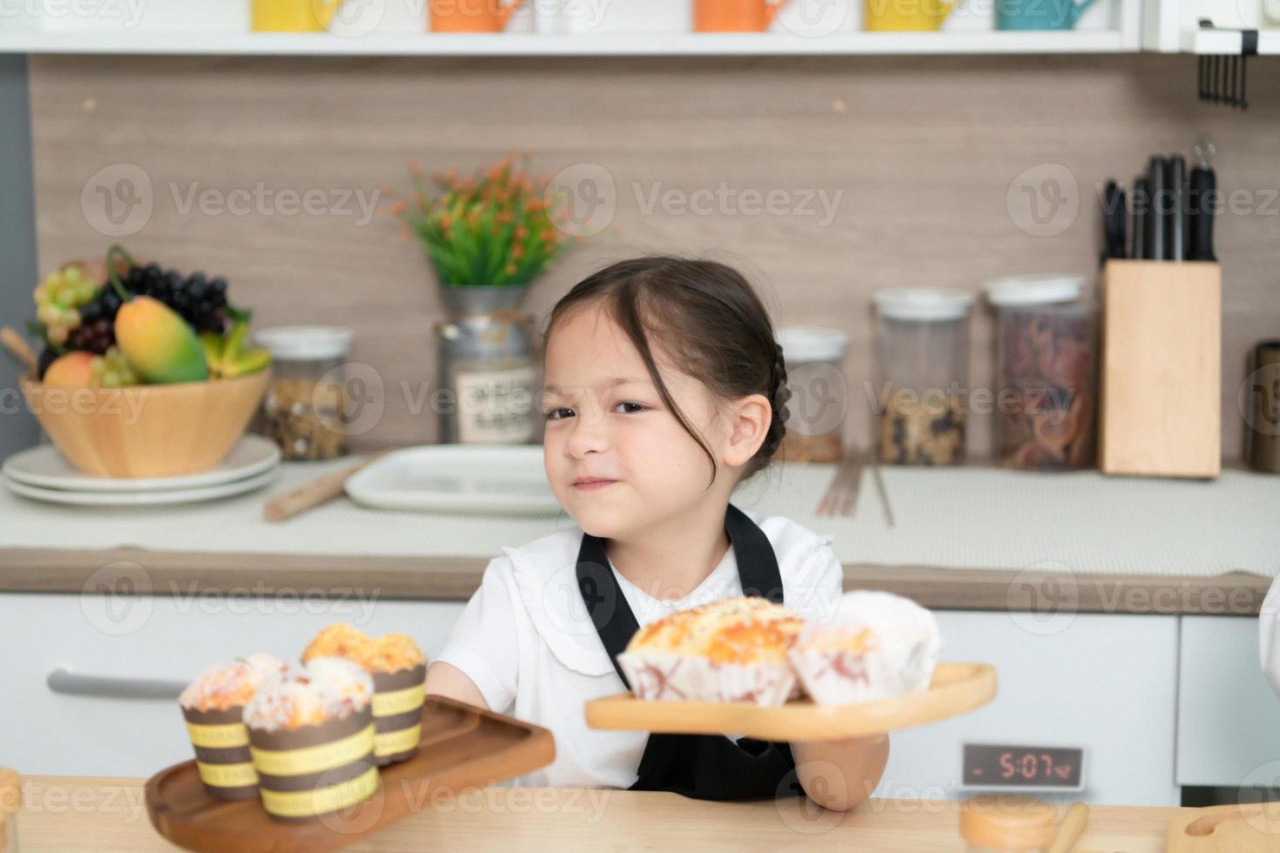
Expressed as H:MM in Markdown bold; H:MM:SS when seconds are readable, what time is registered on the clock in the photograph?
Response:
**5:07**
